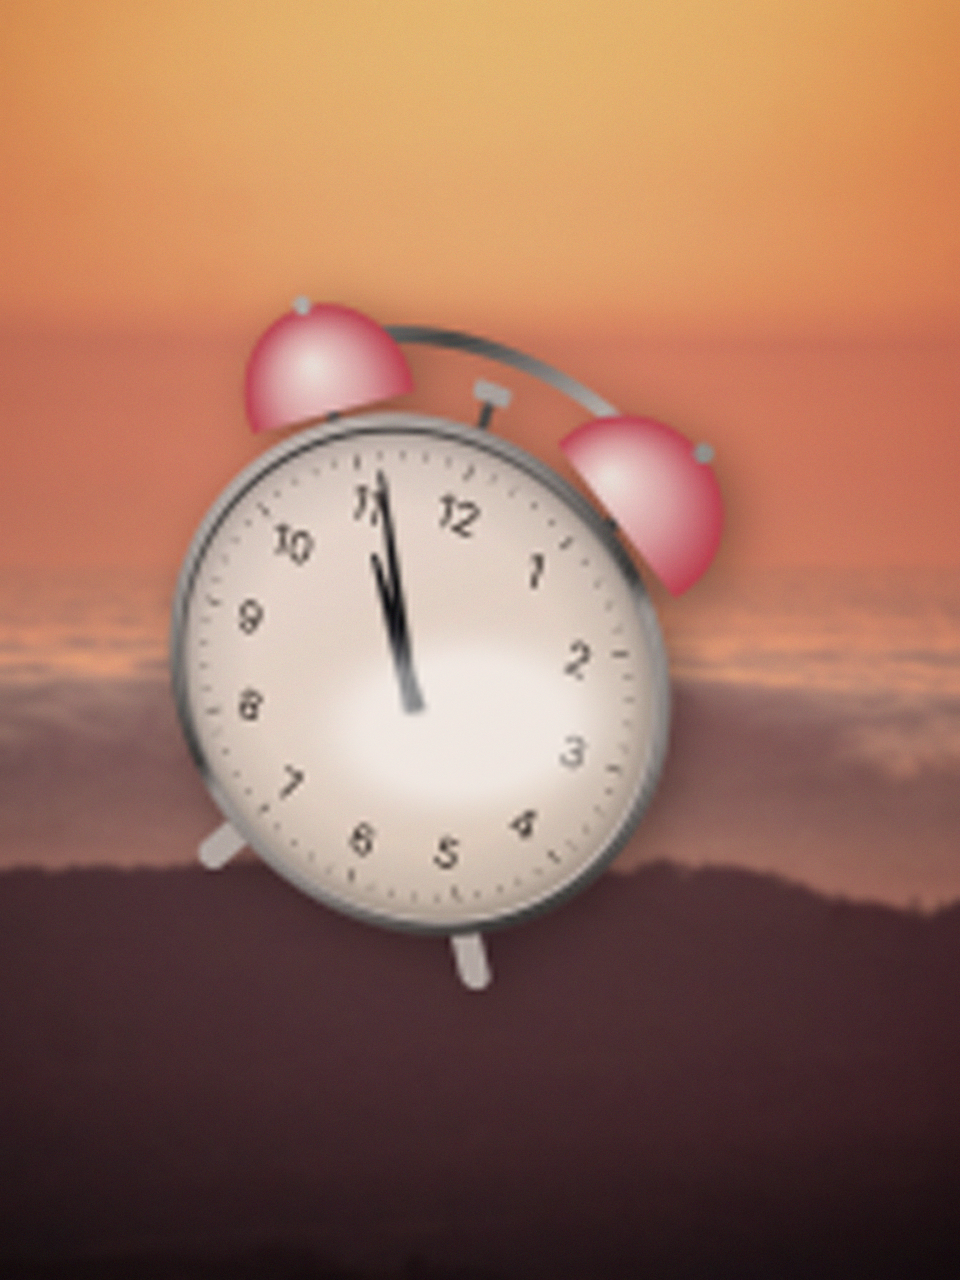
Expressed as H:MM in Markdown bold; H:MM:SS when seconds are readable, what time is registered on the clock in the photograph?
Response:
**10:56**
